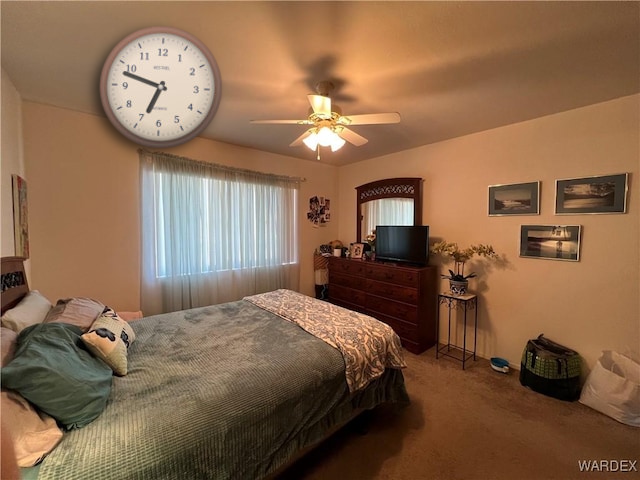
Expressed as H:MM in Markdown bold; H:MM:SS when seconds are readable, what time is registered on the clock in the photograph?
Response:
**6:48**
